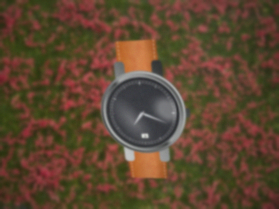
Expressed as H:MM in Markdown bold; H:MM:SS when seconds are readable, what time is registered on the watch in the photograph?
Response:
**7:19**
